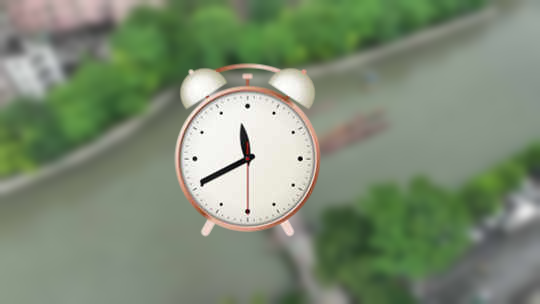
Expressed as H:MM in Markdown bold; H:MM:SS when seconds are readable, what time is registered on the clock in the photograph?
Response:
**11:40:30**
